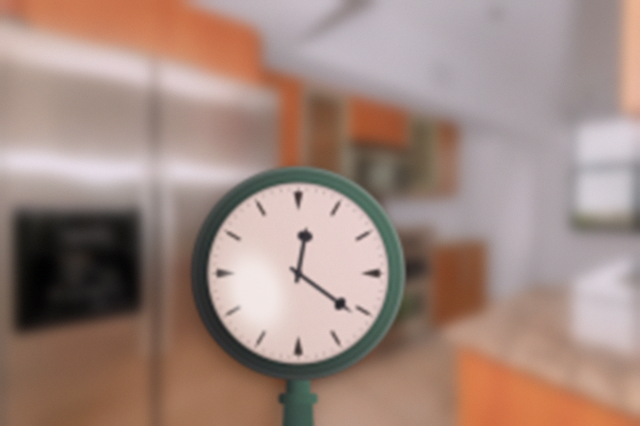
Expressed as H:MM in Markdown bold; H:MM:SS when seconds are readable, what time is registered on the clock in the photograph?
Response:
**12:21**
